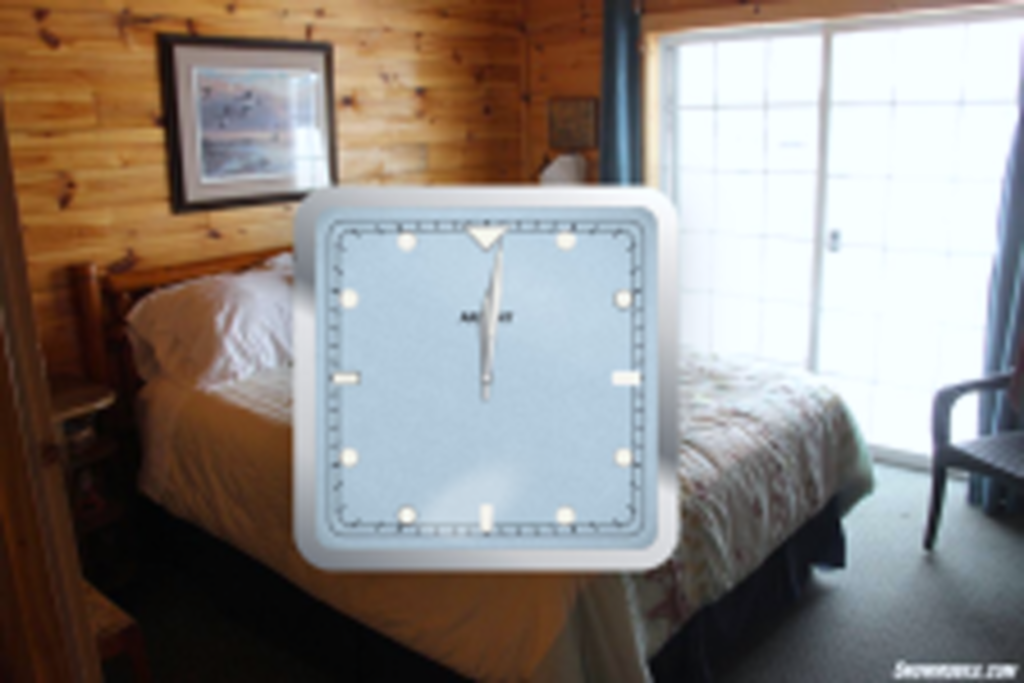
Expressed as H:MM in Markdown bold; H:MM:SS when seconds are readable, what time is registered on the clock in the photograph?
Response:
**12:01**
